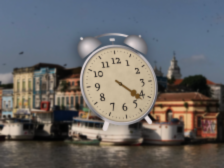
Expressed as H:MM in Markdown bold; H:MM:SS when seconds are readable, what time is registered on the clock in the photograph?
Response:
**4:22**
